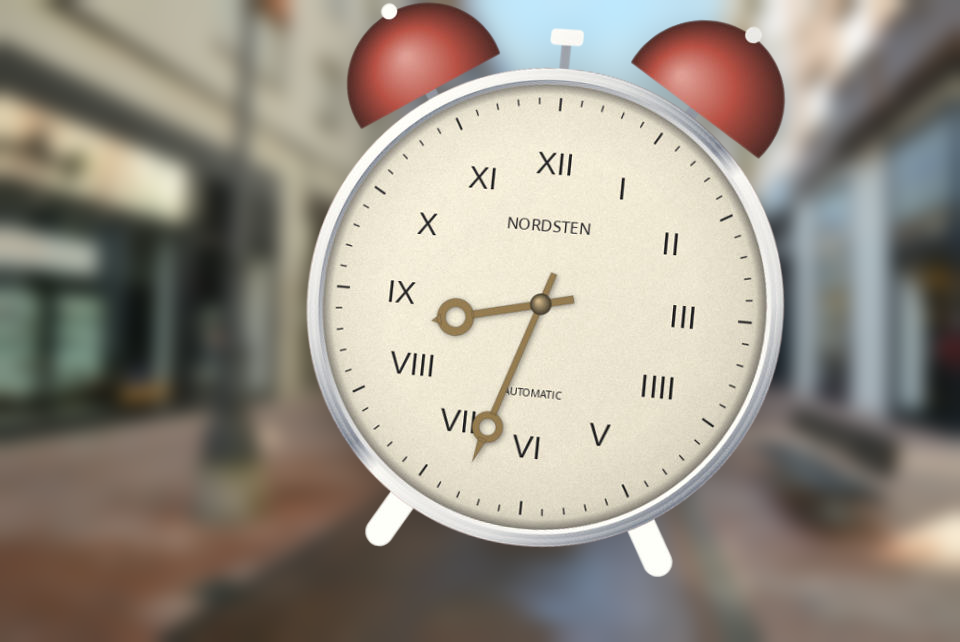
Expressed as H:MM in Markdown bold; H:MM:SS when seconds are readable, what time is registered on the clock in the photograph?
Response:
**8:33**
